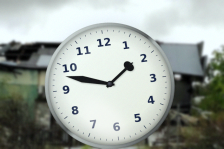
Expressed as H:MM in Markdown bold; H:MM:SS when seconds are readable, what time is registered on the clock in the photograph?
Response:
**1:48**
